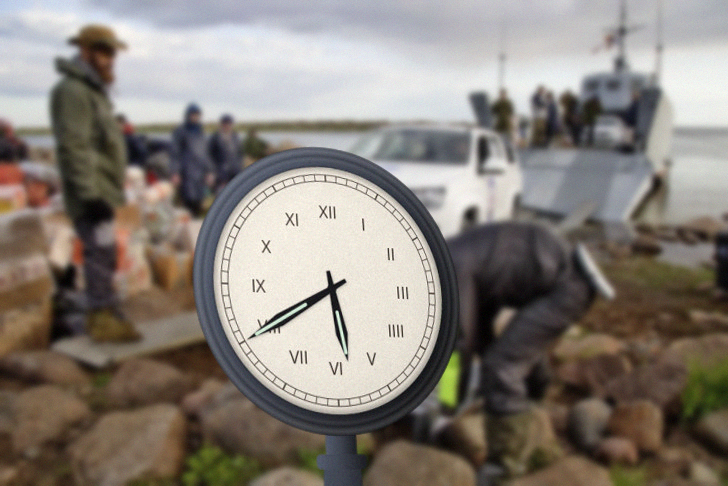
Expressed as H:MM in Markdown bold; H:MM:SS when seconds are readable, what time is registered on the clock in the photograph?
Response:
**5:40**
